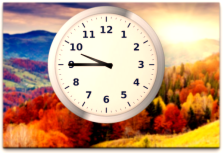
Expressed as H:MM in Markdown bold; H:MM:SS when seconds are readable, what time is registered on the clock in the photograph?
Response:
**9:45**
